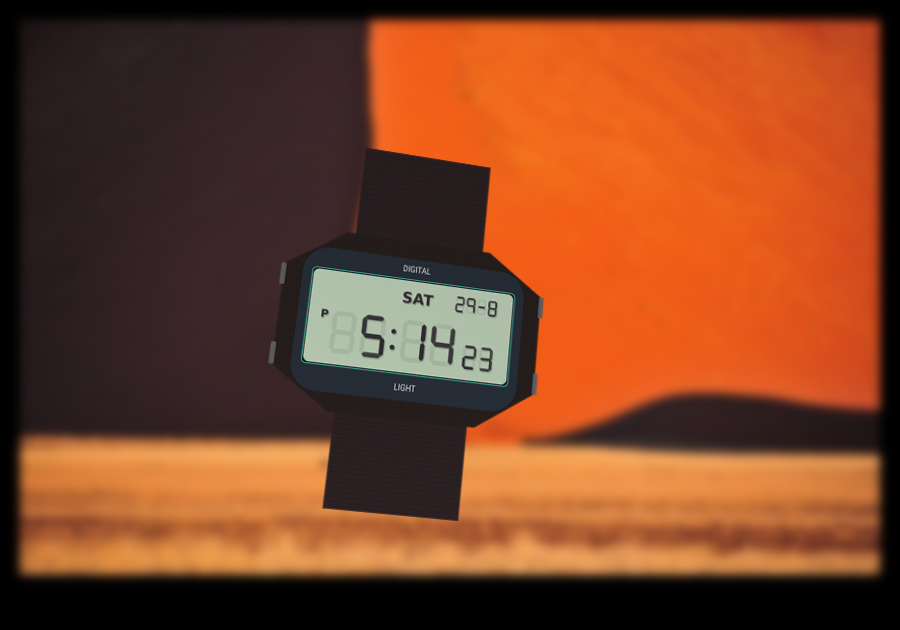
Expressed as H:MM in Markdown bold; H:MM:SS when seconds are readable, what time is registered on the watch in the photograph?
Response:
**5:14:23**
